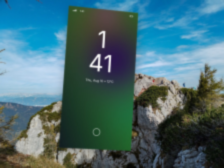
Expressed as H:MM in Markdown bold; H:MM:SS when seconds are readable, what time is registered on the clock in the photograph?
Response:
**1:41**
